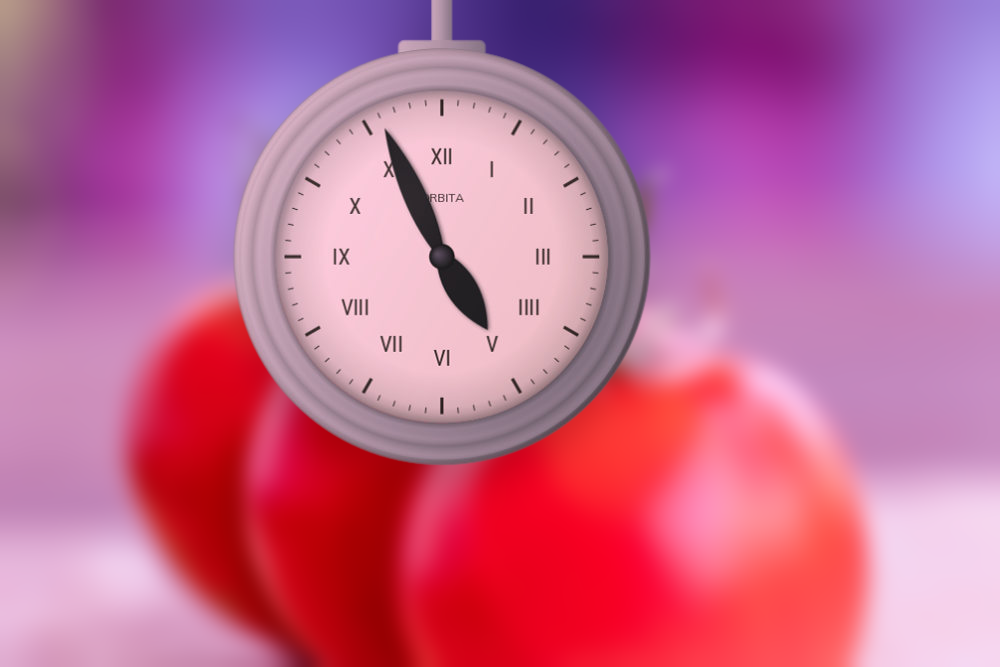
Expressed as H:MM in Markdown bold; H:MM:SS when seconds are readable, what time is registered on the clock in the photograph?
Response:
**4:56**
